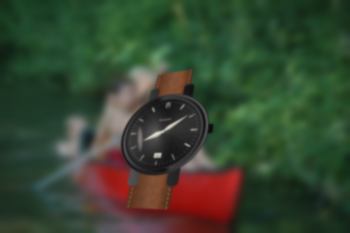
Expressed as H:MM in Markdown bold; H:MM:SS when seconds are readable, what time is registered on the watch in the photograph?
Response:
**8:09**
